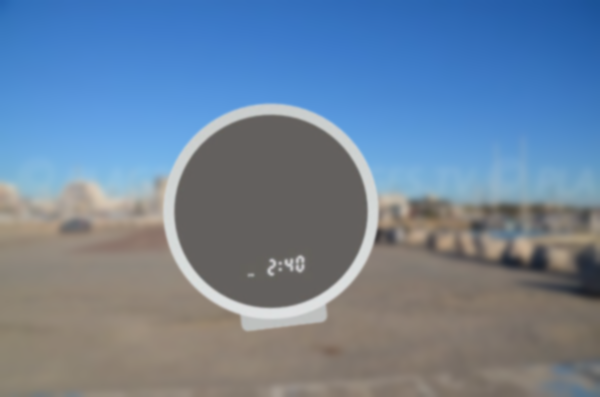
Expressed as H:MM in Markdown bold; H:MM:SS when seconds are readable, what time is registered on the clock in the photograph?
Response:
**2:40**
